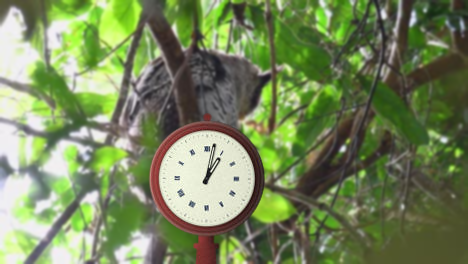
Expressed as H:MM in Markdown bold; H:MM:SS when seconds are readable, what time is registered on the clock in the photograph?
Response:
**1:02**
